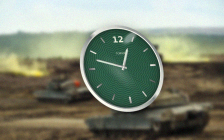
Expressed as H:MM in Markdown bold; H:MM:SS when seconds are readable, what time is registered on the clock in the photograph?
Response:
**12:48**
